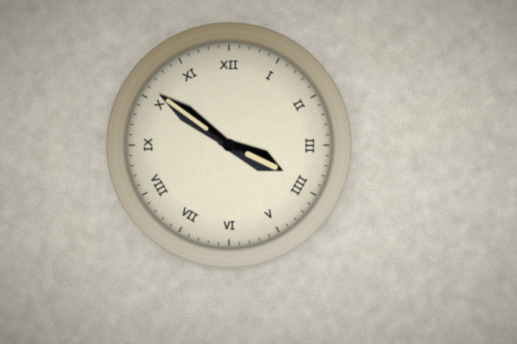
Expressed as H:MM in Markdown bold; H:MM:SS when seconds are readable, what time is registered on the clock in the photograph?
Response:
**3:51**
